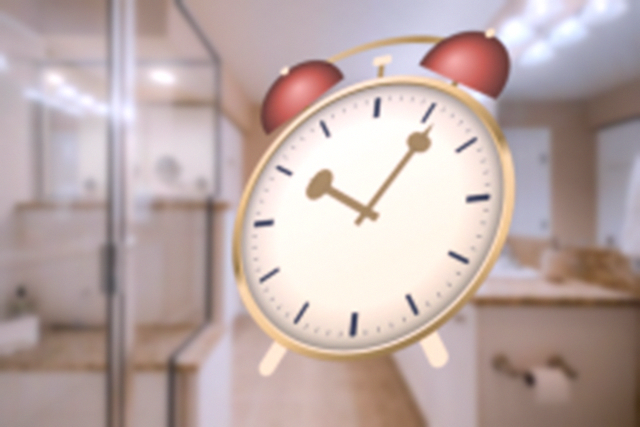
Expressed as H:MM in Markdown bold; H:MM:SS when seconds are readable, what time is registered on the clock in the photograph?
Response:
**10:06**
